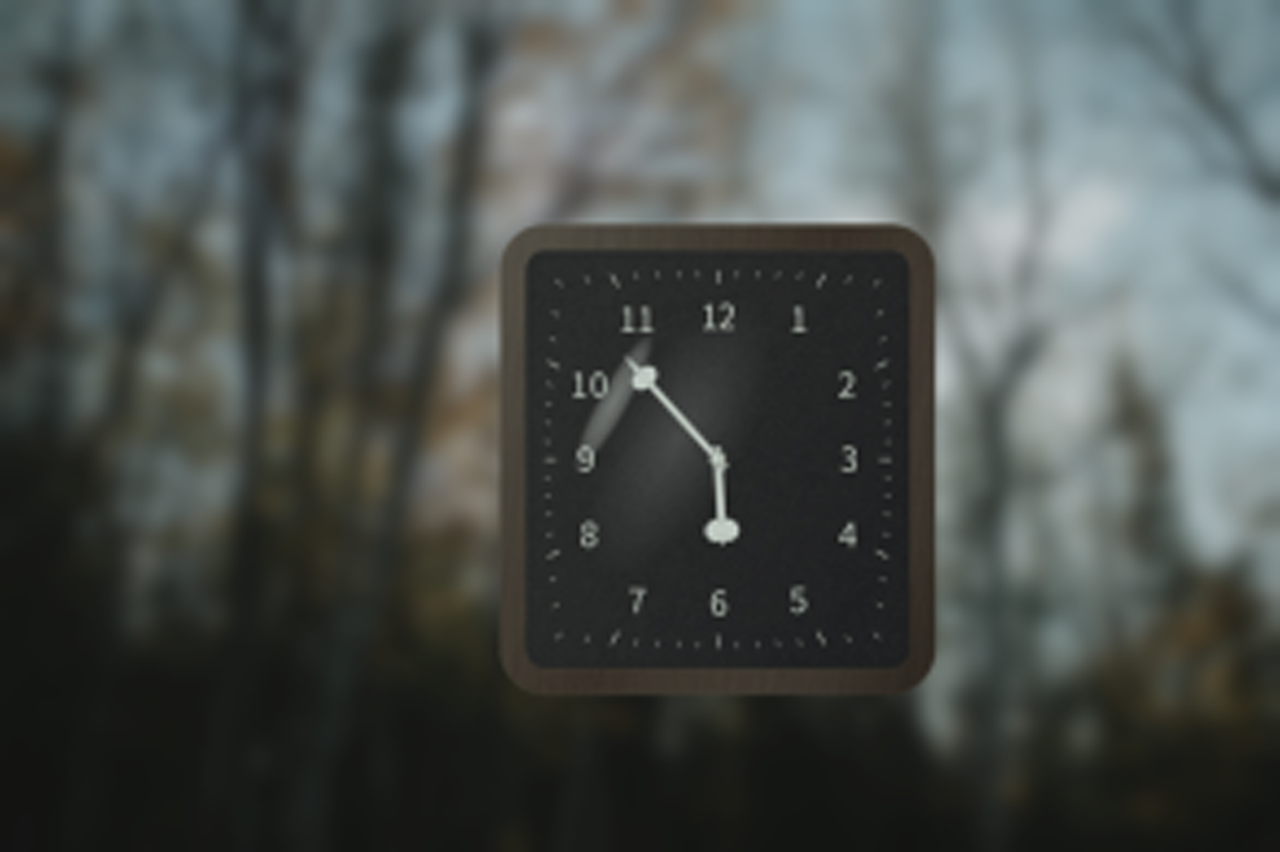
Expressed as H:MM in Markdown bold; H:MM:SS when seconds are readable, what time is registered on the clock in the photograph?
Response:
**5:53**
